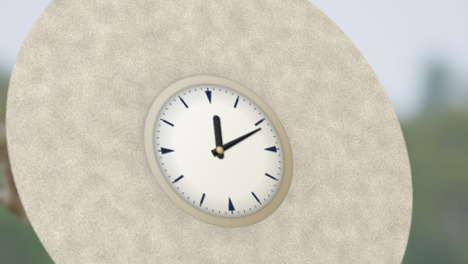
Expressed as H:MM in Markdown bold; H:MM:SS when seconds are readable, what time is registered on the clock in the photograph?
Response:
**12:11**
